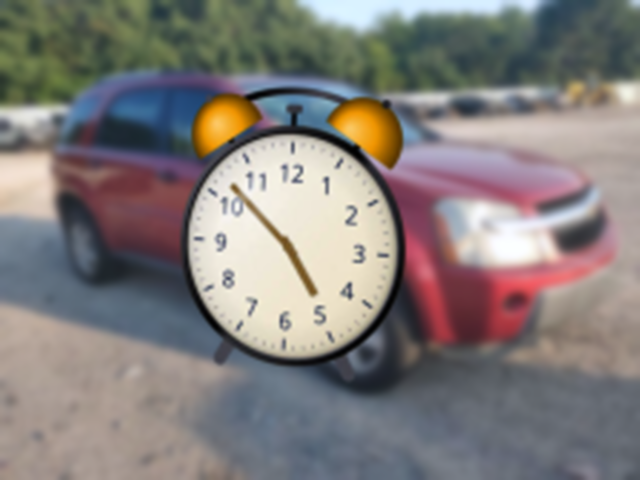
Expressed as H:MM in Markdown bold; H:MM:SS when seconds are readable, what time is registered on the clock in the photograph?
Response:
**4:52**
